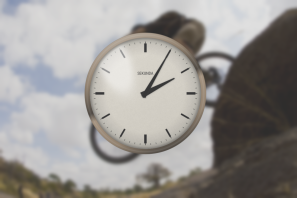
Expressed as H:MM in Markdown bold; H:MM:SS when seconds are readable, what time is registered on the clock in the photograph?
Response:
**2:05**
